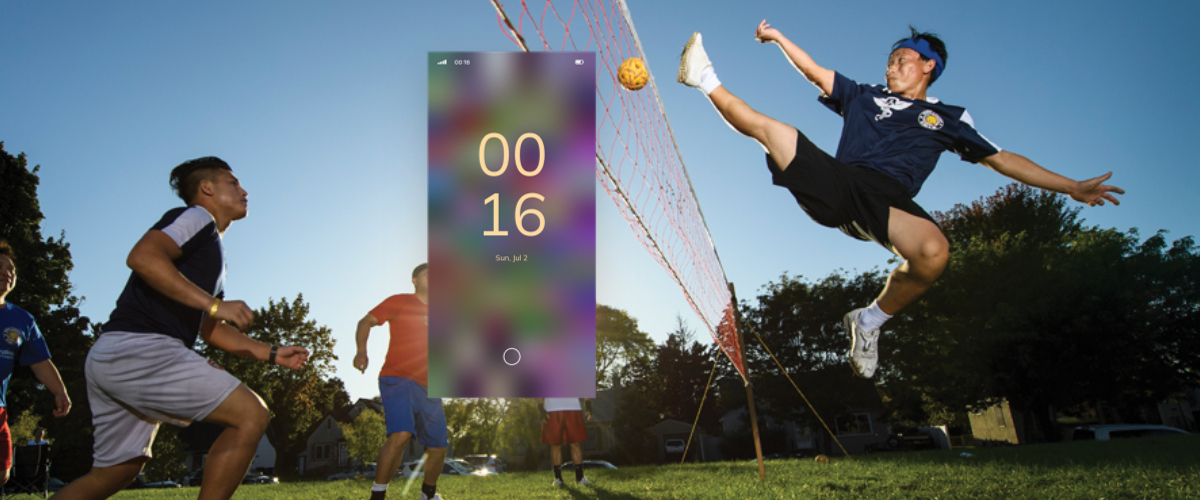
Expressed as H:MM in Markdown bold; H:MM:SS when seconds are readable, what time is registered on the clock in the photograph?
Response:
**0:16**
